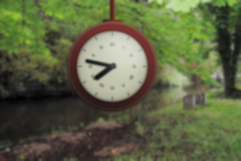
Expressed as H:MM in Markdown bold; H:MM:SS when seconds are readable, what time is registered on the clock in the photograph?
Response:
**7:47**
